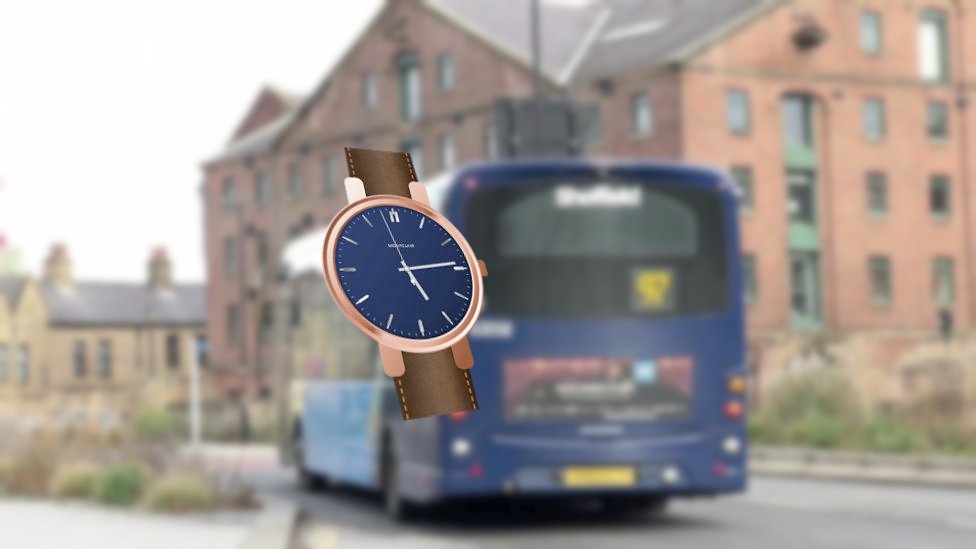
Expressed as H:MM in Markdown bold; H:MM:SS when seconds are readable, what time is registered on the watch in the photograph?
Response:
**5:13:58**
